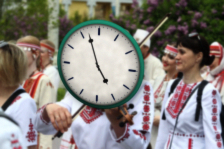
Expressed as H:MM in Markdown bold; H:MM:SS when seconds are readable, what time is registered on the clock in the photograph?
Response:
**4:57**
